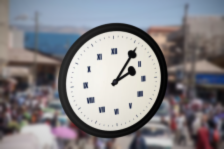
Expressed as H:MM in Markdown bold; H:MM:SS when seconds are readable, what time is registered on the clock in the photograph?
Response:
**2:06**
